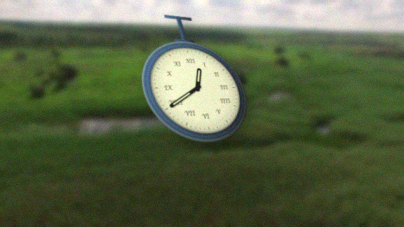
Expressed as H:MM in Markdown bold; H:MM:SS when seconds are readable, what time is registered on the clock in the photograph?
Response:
**12:40**
